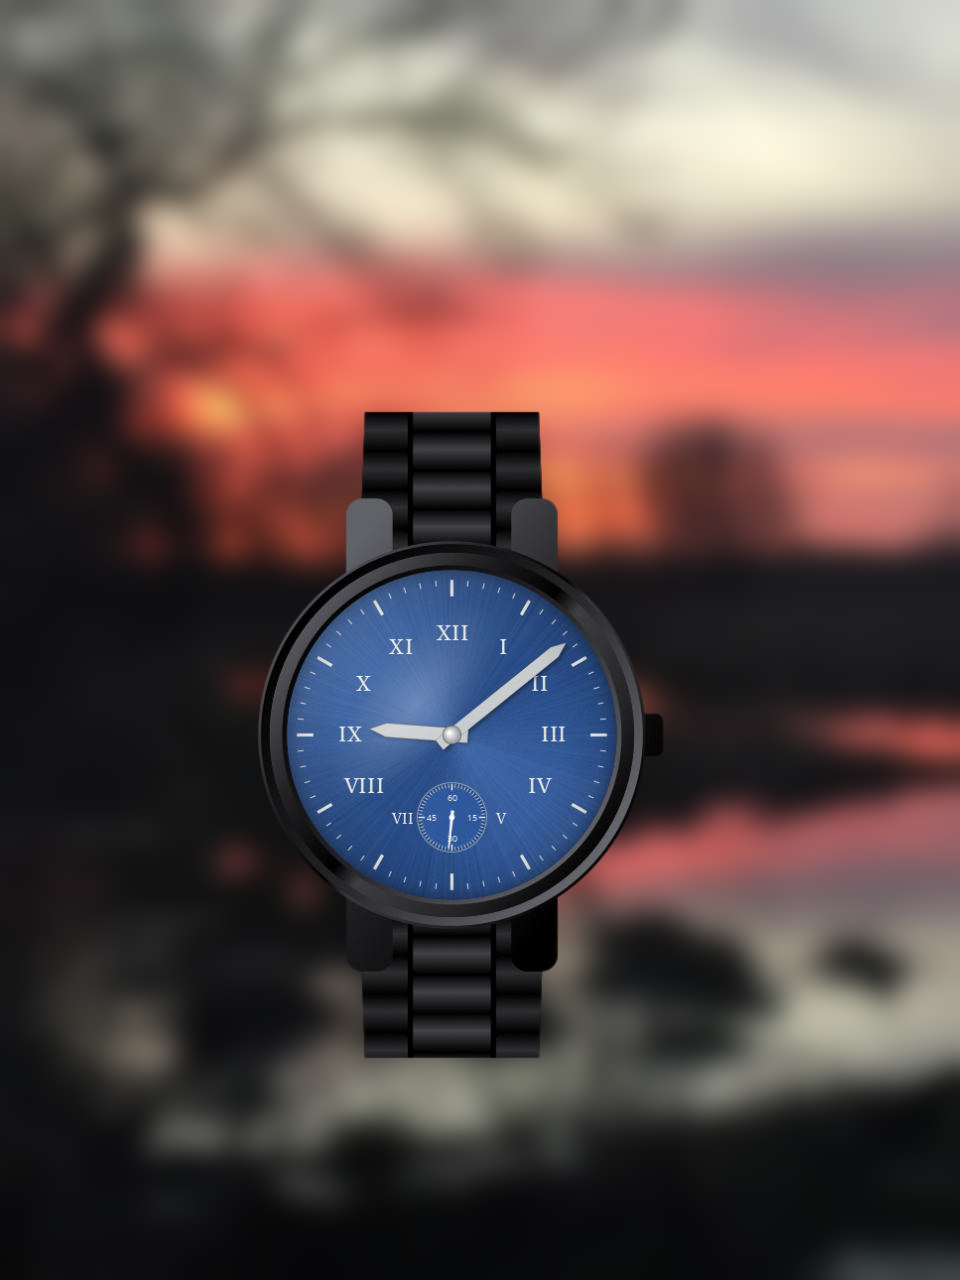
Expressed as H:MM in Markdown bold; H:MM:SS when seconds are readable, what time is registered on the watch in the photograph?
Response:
**9:08:31**
